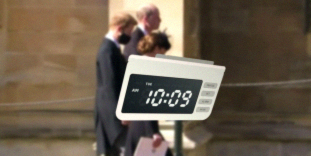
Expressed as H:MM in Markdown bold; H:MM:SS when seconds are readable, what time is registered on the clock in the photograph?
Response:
**10:09**
